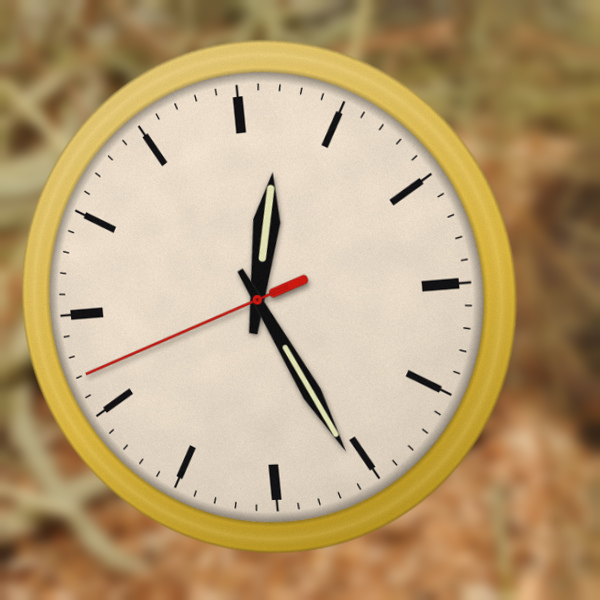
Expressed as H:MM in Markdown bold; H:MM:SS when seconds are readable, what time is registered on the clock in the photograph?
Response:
**12:25:42**
